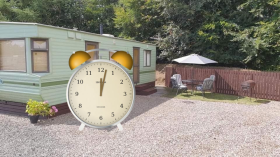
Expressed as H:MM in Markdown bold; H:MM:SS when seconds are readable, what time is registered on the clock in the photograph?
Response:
**12:02**
